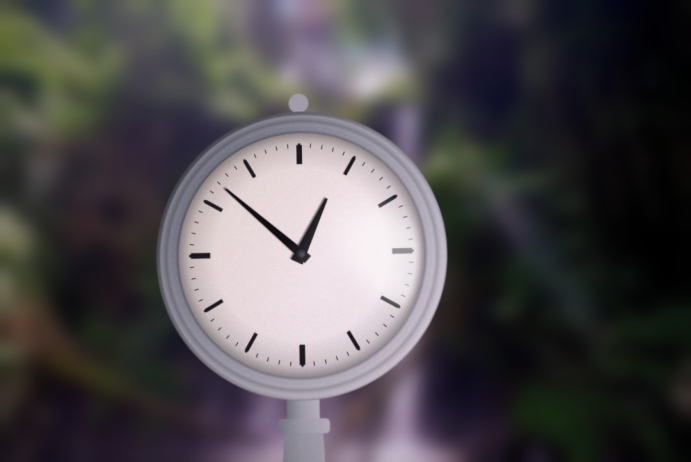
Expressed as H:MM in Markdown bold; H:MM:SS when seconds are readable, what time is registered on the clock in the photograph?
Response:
**12:52**
